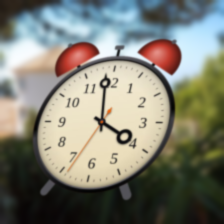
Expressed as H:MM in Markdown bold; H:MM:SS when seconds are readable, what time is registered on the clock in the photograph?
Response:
**3:58:34**
